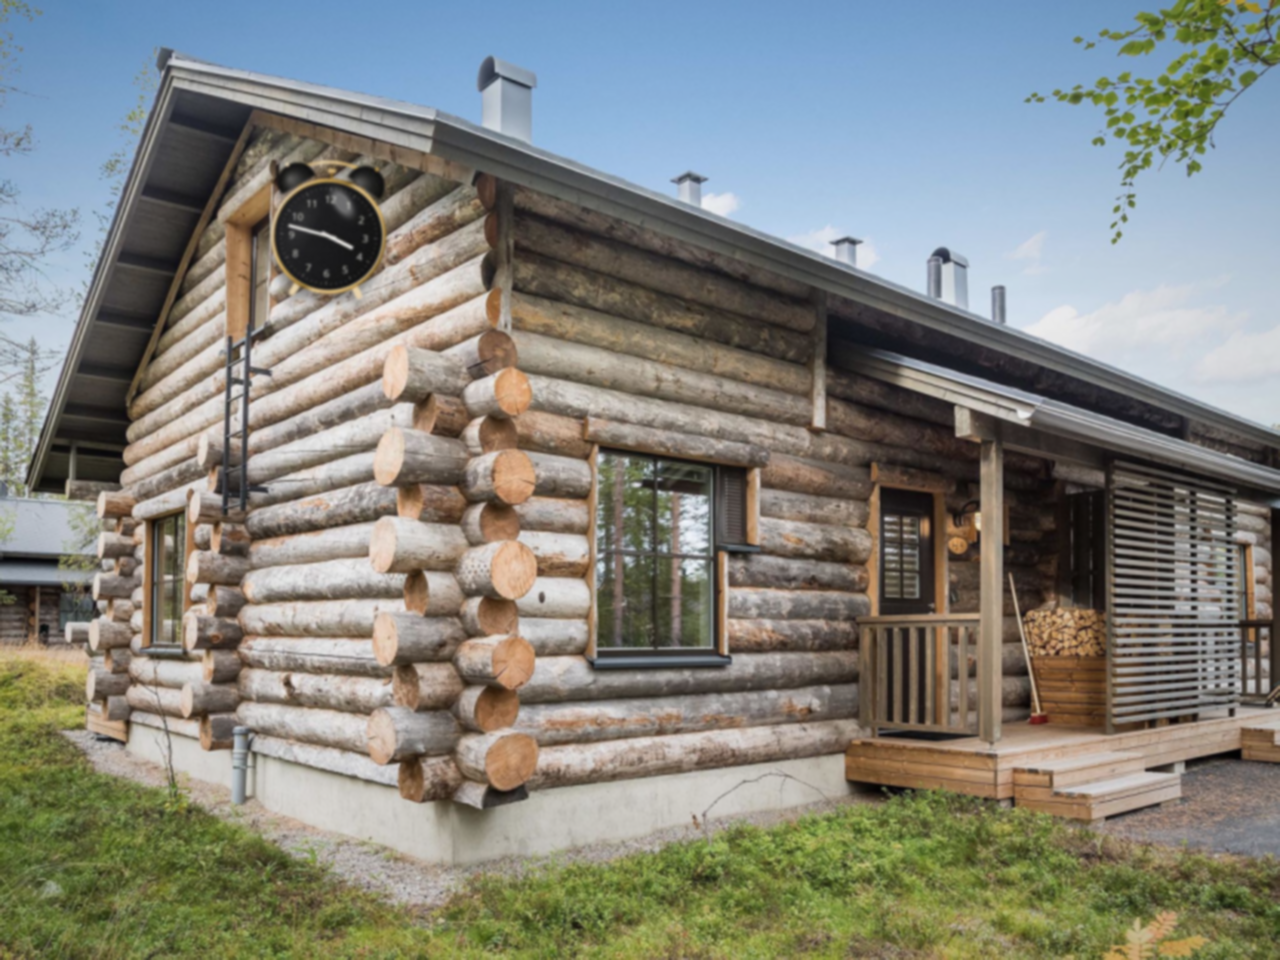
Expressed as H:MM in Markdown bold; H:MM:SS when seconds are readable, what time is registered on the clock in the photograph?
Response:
**3:47**
